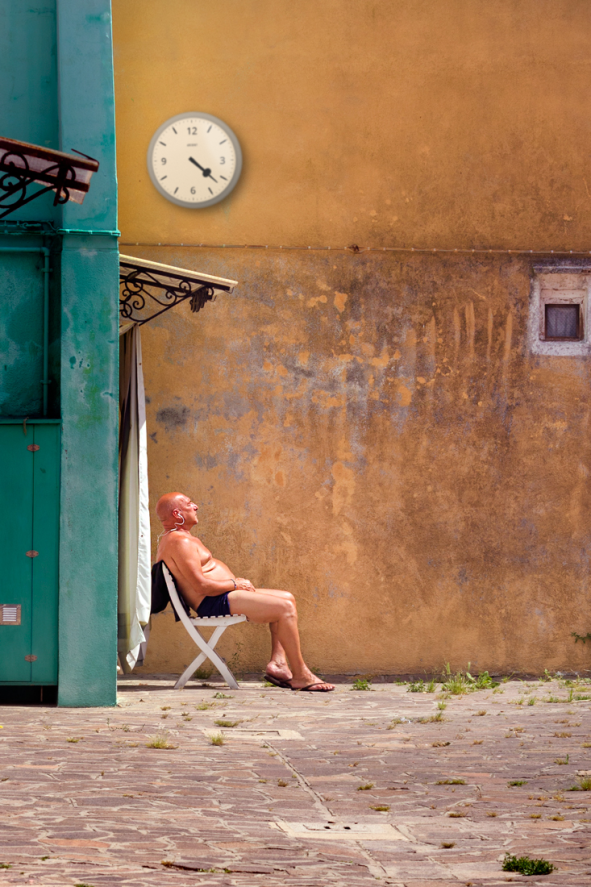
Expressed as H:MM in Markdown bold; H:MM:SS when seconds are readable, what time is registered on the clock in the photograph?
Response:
**4:22**
